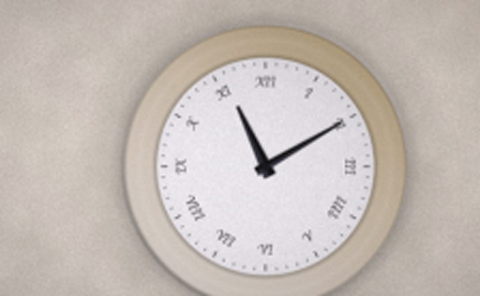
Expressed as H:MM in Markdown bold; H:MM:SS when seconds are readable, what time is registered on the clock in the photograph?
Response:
**11:10**
